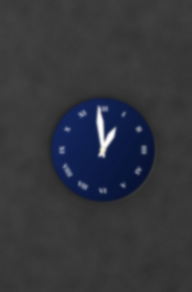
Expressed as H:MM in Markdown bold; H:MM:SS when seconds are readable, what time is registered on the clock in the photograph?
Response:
**12:59**
